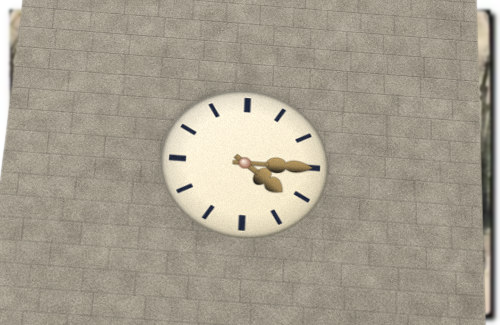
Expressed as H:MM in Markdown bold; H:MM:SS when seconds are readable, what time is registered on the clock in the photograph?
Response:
**4:15**
